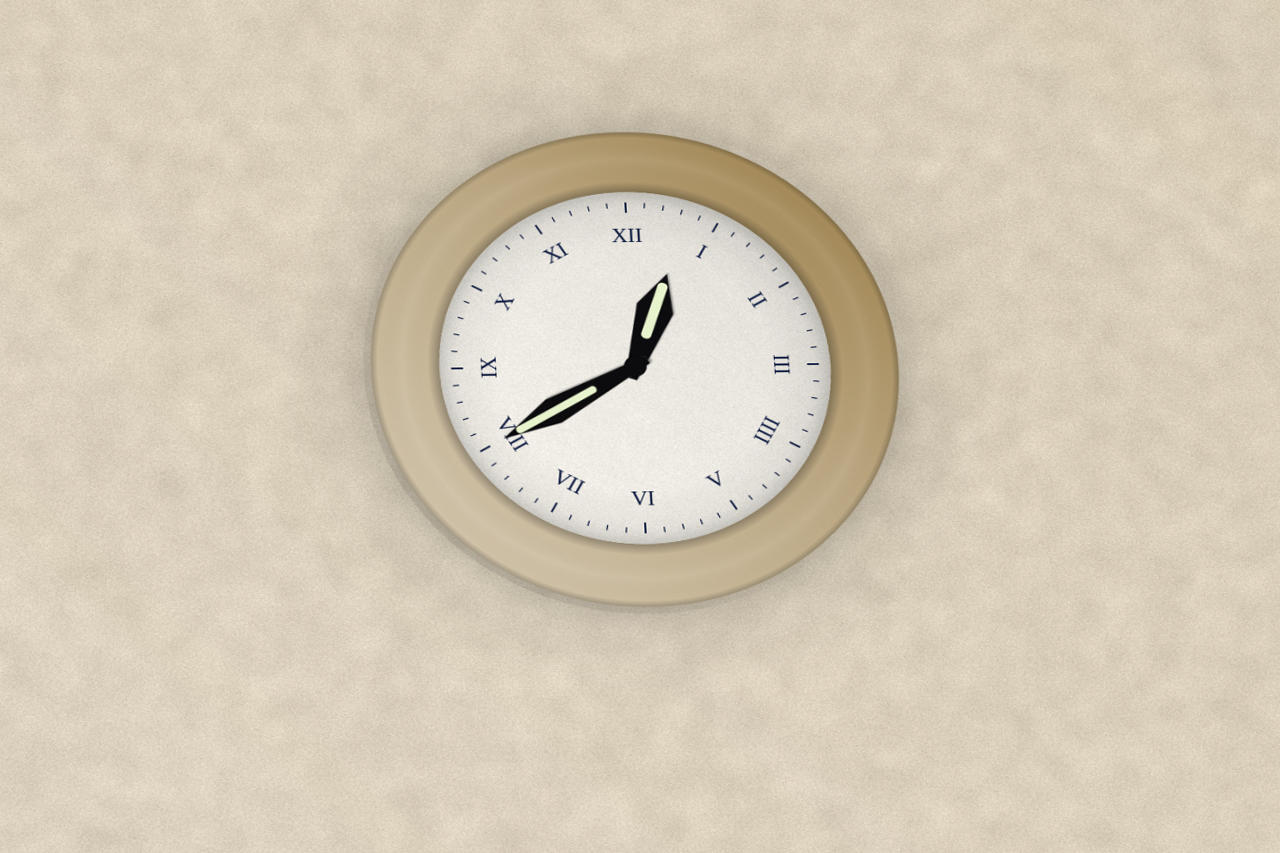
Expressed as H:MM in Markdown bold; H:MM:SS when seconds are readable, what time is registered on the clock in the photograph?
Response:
**12:40**
